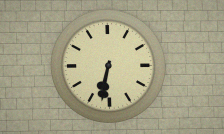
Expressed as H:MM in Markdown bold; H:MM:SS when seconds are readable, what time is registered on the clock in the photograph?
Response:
**6:32**
